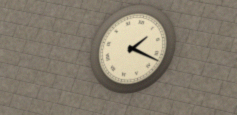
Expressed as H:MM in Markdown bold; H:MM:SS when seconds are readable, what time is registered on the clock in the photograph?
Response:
**1:17**
